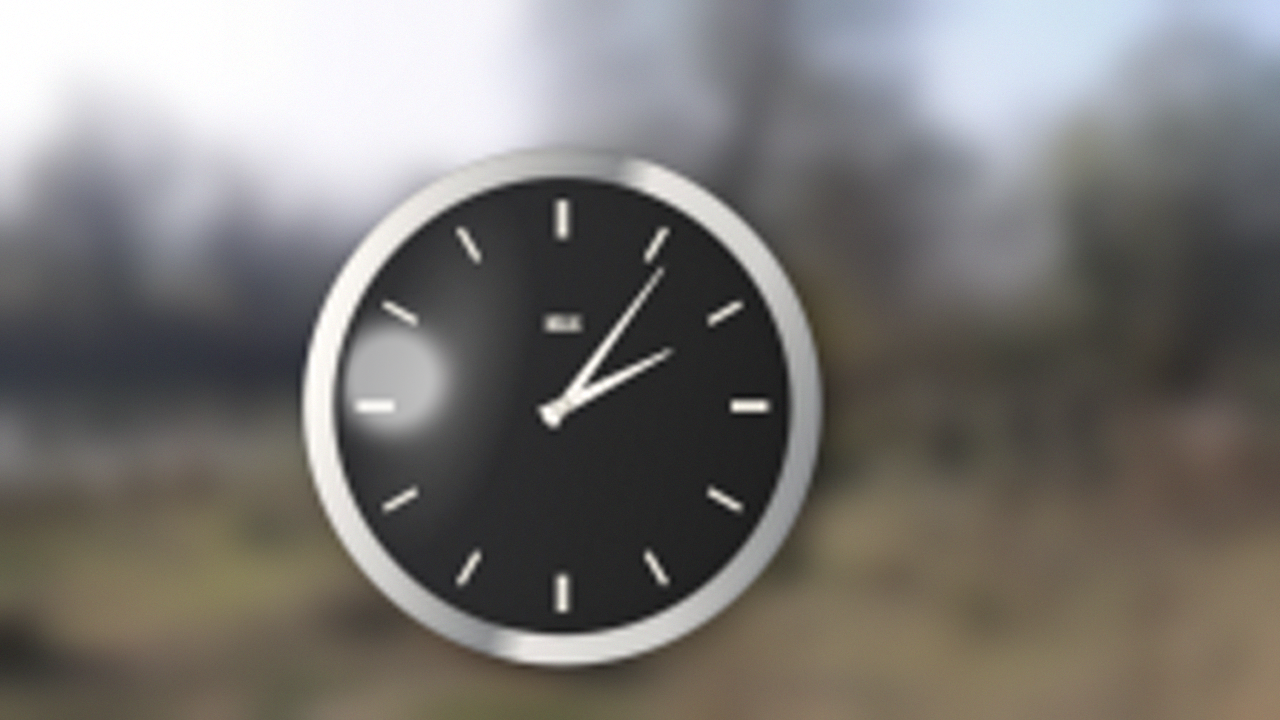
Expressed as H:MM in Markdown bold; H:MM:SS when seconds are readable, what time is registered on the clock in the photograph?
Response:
**2:06**
